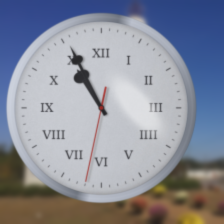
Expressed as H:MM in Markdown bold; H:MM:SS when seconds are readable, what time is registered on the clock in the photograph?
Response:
**10:55:32**
